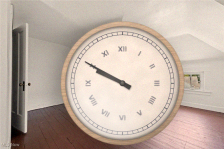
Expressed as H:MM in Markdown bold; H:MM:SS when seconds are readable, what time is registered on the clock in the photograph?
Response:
**9:50**
